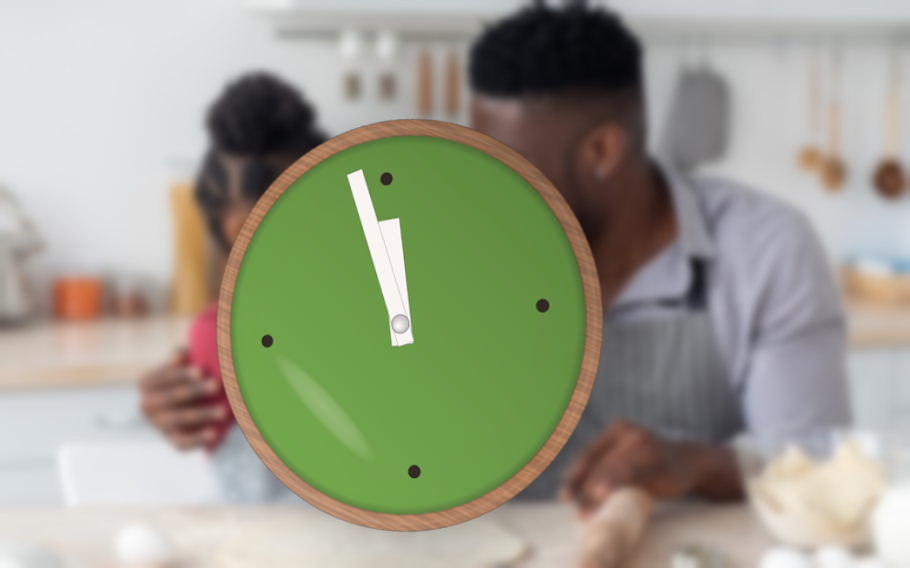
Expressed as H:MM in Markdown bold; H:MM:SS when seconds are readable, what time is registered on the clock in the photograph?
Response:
**11:58**
